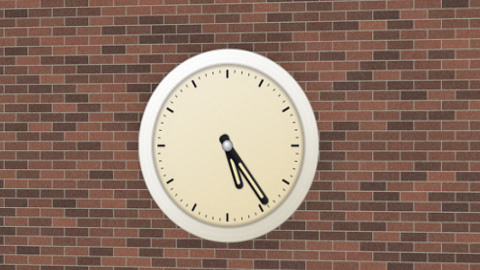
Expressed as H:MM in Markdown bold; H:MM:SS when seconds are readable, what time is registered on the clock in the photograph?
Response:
**5:24**
